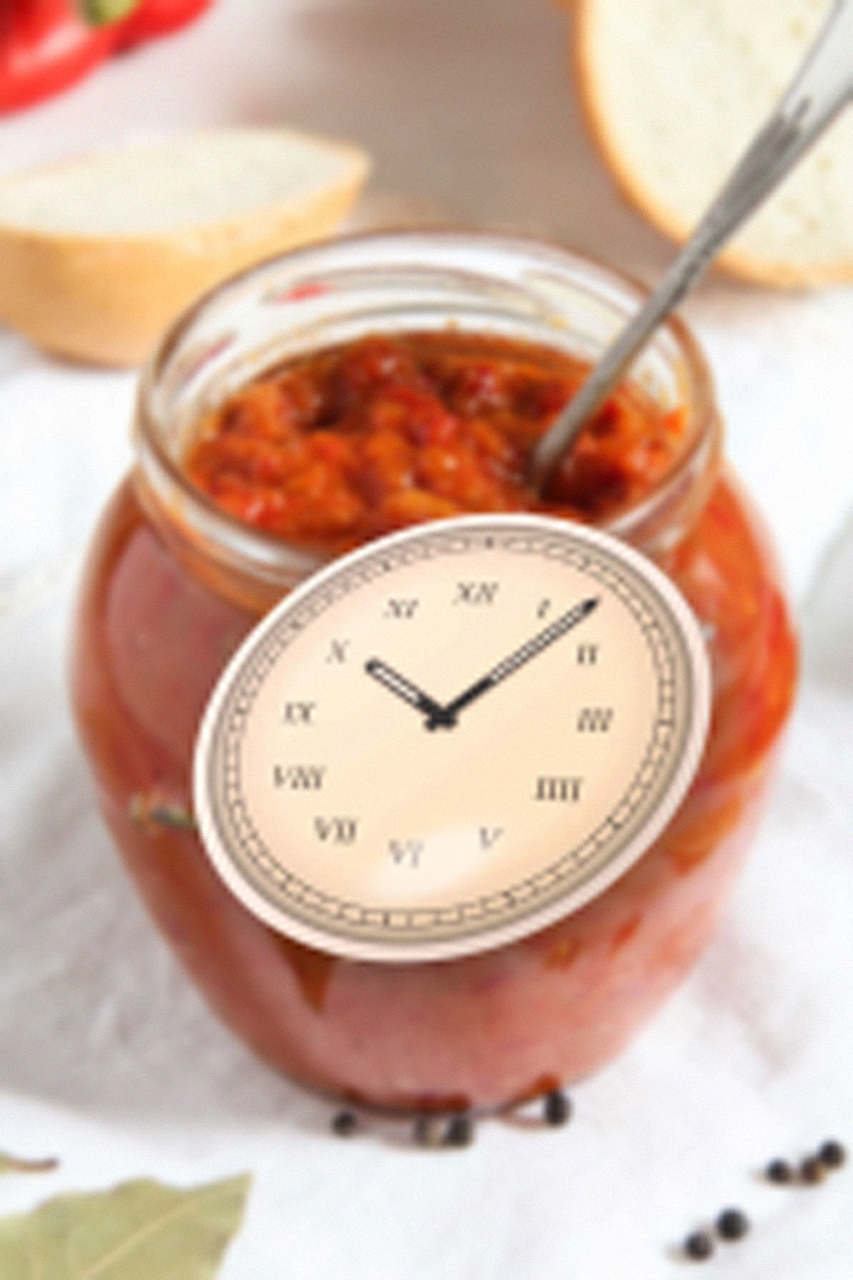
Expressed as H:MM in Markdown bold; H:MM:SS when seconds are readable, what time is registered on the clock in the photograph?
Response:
**10:07**
